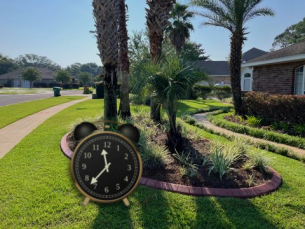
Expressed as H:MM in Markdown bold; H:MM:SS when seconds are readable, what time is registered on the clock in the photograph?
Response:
**11:37**
